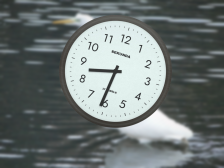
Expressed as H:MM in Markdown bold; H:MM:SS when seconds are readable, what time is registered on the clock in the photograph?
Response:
**8:31**
